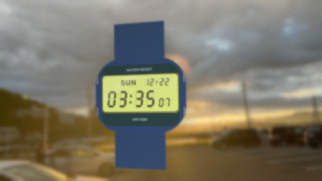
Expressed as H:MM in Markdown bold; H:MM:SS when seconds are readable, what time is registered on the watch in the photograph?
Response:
**3:35**
